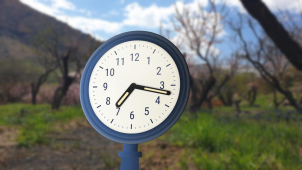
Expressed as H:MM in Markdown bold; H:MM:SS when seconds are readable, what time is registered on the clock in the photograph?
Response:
**7:17**
